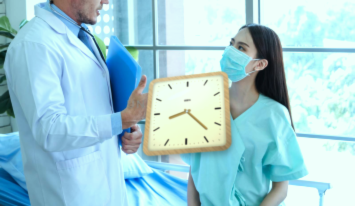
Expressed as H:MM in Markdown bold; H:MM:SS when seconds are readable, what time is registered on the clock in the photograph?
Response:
**8:23**
